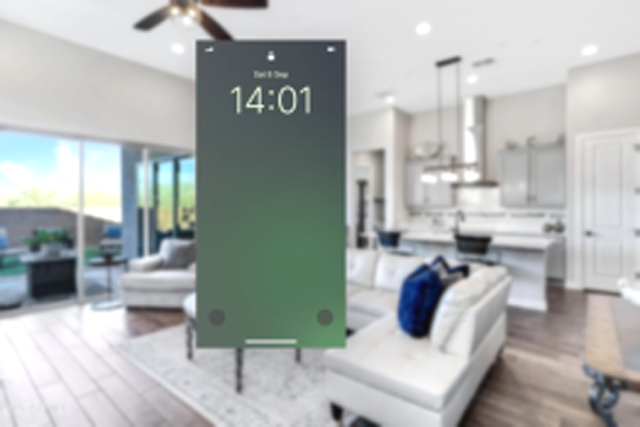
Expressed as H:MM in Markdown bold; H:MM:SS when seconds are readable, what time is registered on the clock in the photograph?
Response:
**14:01**
